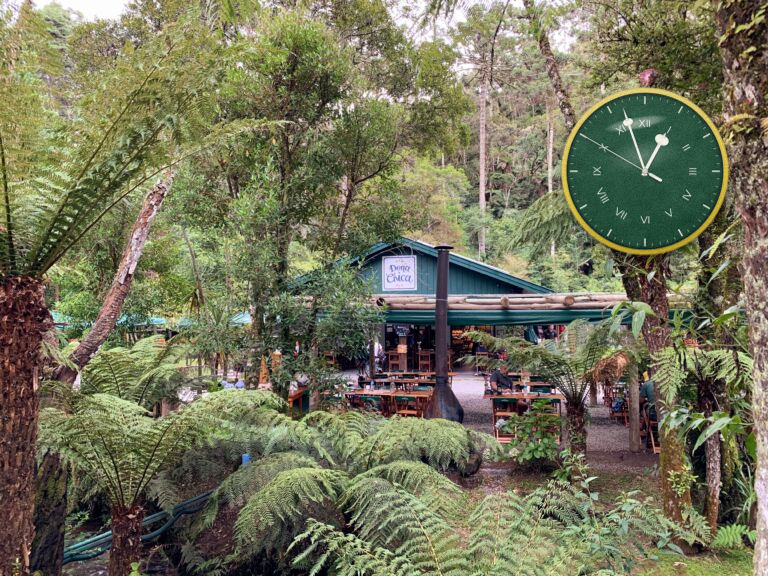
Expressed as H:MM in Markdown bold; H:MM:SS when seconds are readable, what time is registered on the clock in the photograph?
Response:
**12:56:50**
